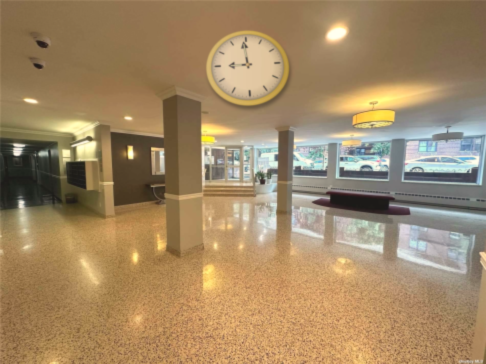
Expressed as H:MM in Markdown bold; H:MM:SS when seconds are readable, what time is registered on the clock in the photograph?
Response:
**8:59**
